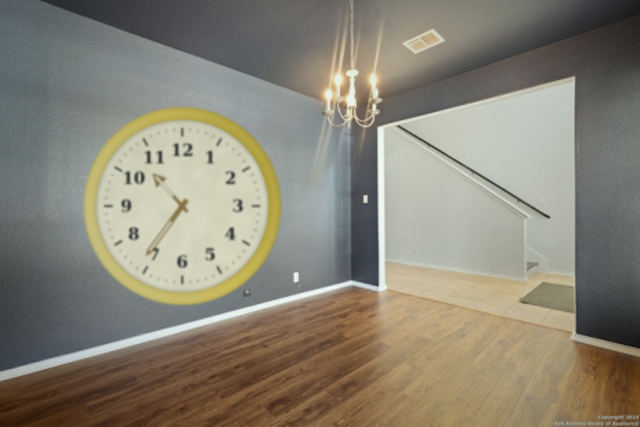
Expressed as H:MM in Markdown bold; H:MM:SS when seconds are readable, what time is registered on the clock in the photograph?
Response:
**10:36**
